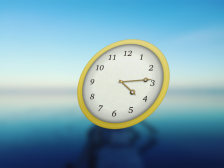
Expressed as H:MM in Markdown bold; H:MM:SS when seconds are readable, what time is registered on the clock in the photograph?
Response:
**4:14**
